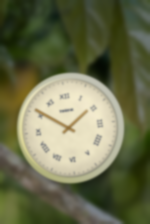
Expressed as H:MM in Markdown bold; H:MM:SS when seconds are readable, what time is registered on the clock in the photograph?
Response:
**1:51**
